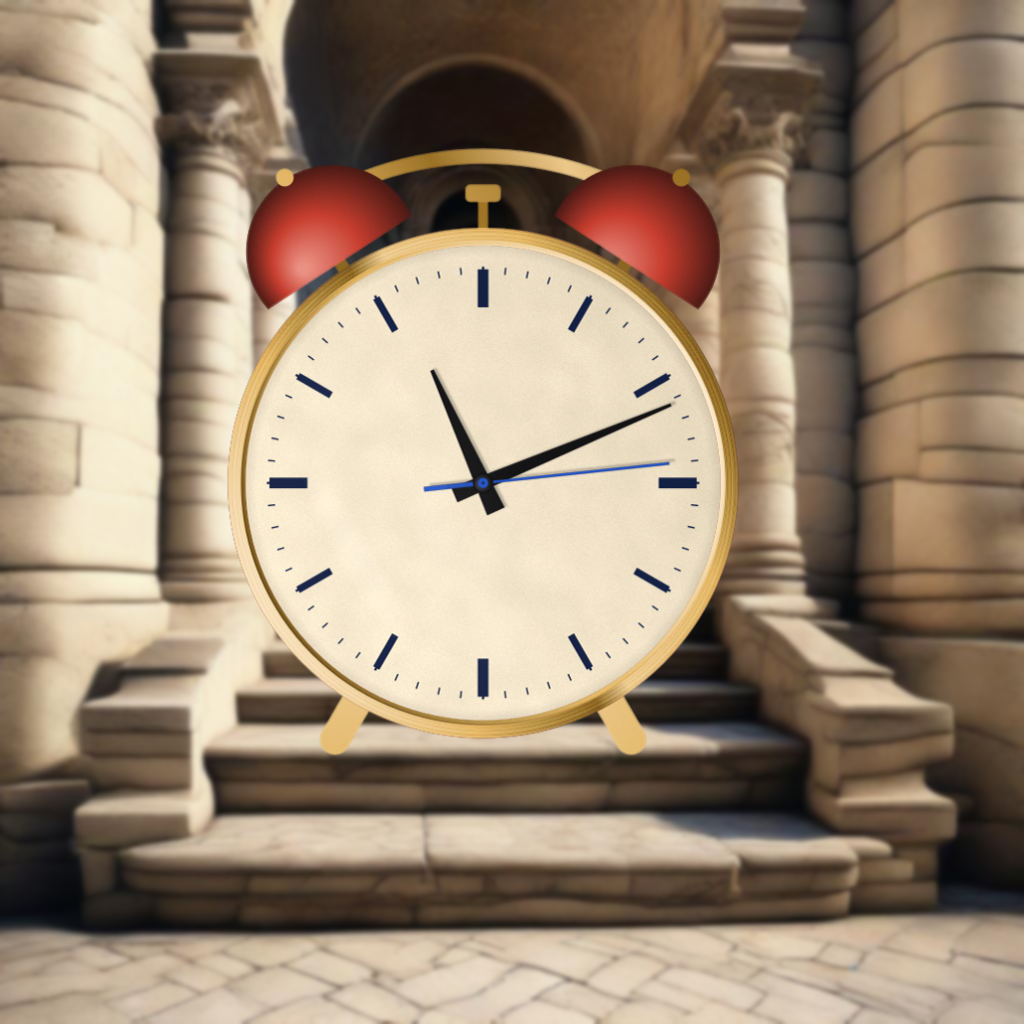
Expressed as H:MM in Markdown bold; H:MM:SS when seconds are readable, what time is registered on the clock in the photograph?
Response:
**11:11:14**
